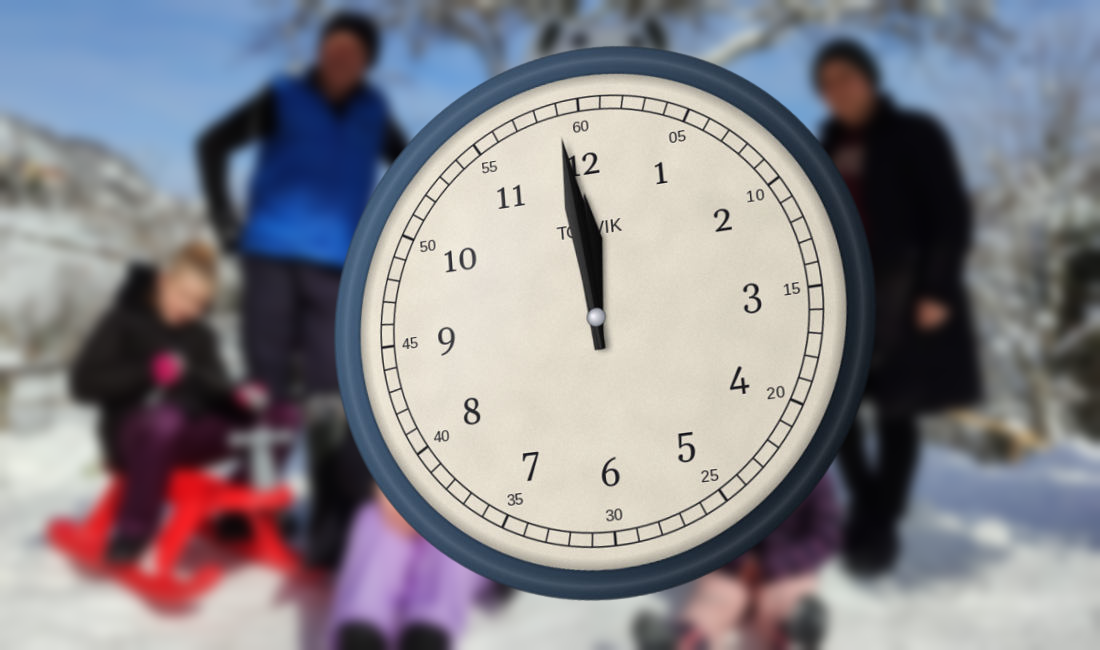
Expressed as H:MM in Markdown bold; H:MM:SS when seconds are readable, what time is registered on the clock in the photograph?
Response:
**11:59**
